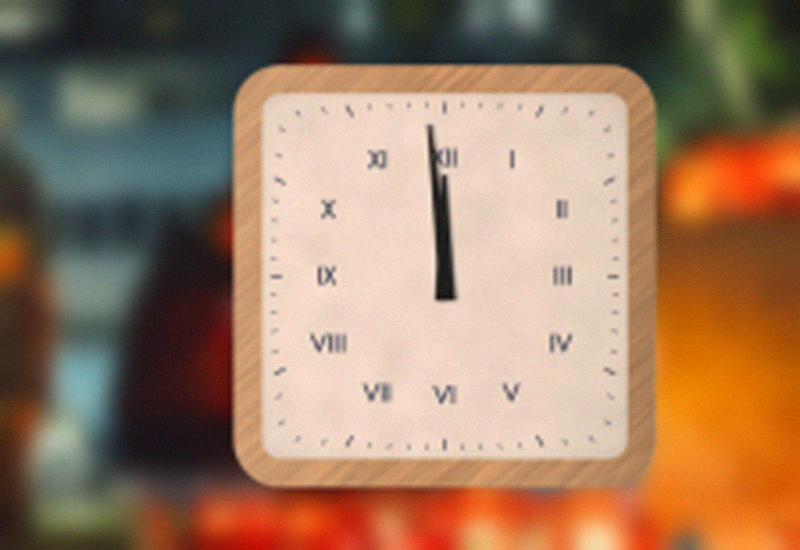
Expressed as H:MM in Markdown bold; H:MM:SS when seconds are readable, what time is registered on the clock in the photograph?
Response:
**11:59**
